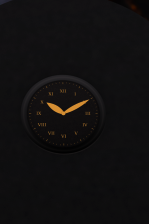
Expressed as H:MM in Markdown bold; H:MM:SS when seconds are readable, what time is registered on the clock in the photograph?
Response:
**10:10**
